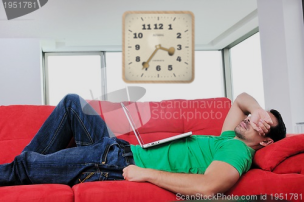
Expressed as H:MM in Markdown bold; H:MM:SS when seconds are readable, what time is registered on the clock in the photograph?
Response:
**3:36**
